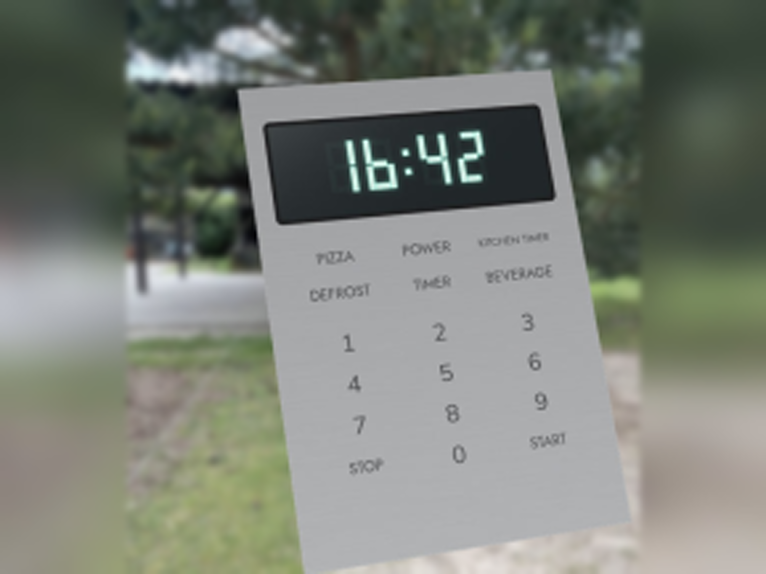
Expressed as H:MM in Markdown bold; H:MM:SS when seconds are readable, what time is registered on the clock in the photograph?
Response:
**16:42**
